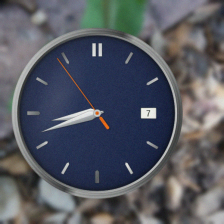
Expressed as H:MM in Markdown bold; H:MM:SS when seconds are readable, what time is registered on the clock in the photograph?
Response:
**8:41:54**
